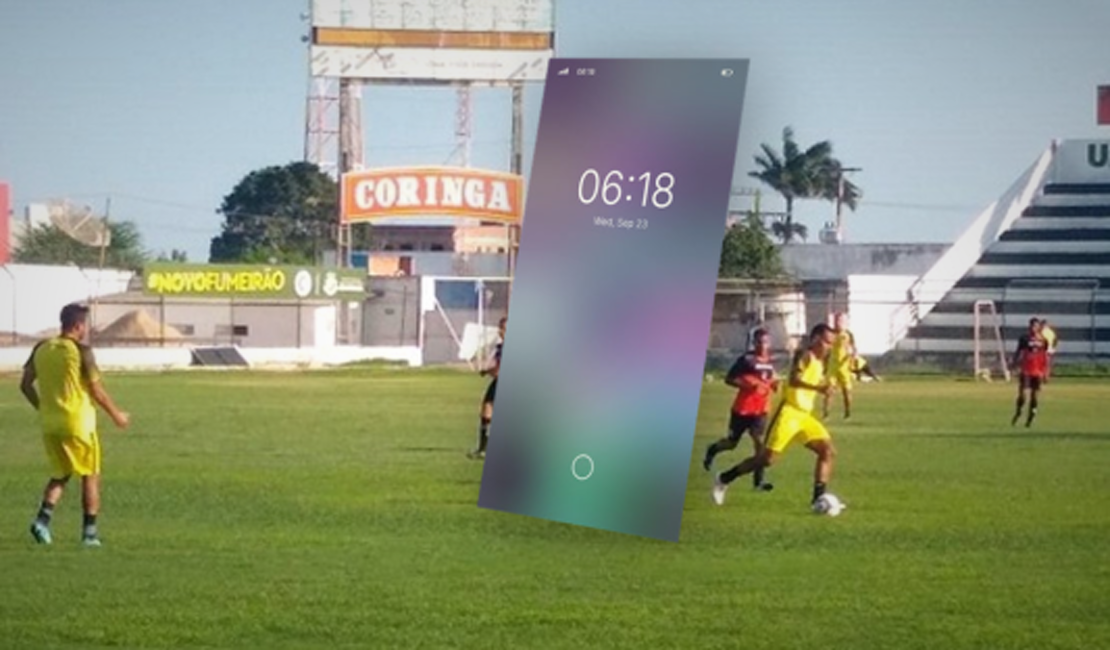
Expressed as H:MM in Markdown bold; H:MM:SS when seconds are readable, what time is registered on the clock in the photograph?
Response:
**6:18**
